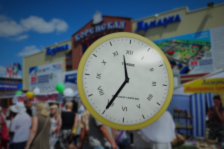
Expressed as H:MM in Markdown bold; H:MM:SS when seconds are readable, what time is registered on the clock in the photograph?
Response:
**11:35**
